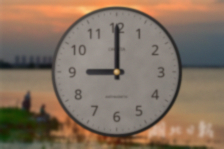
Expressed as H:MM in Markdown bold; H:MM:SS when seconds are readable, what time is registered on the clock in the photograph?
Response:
**9:00**
